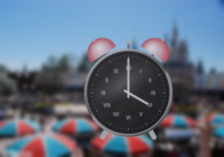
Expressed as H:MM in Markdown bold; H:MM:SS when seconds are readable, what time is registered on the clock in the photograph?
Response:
**4:00**
